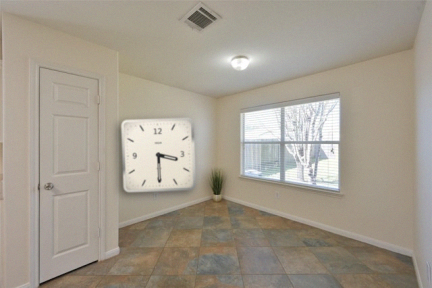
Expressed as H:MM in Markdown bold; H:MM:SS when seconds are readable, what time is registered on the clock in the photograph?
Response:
**3:30**
